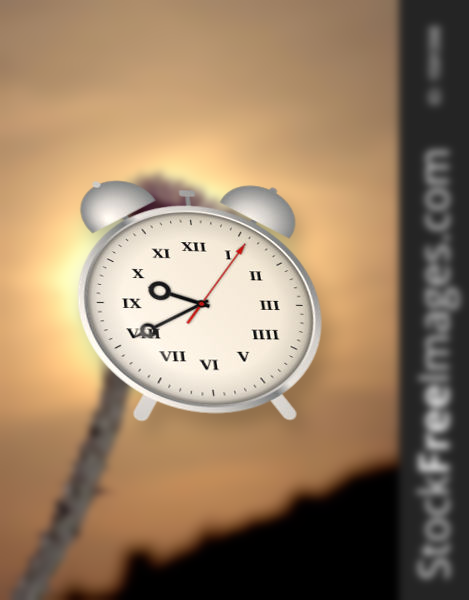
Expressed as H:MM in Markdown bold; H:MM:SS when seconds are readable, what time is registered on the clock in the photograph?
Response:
**9:40:06**
